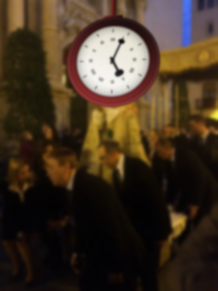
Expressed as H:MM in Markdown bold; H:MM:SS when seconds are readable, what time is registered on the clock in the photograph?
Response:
**5:04**
